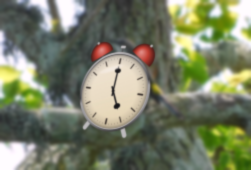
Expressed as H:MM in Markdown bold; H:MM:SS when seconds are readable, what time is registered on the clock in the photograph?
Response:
**5:00**
